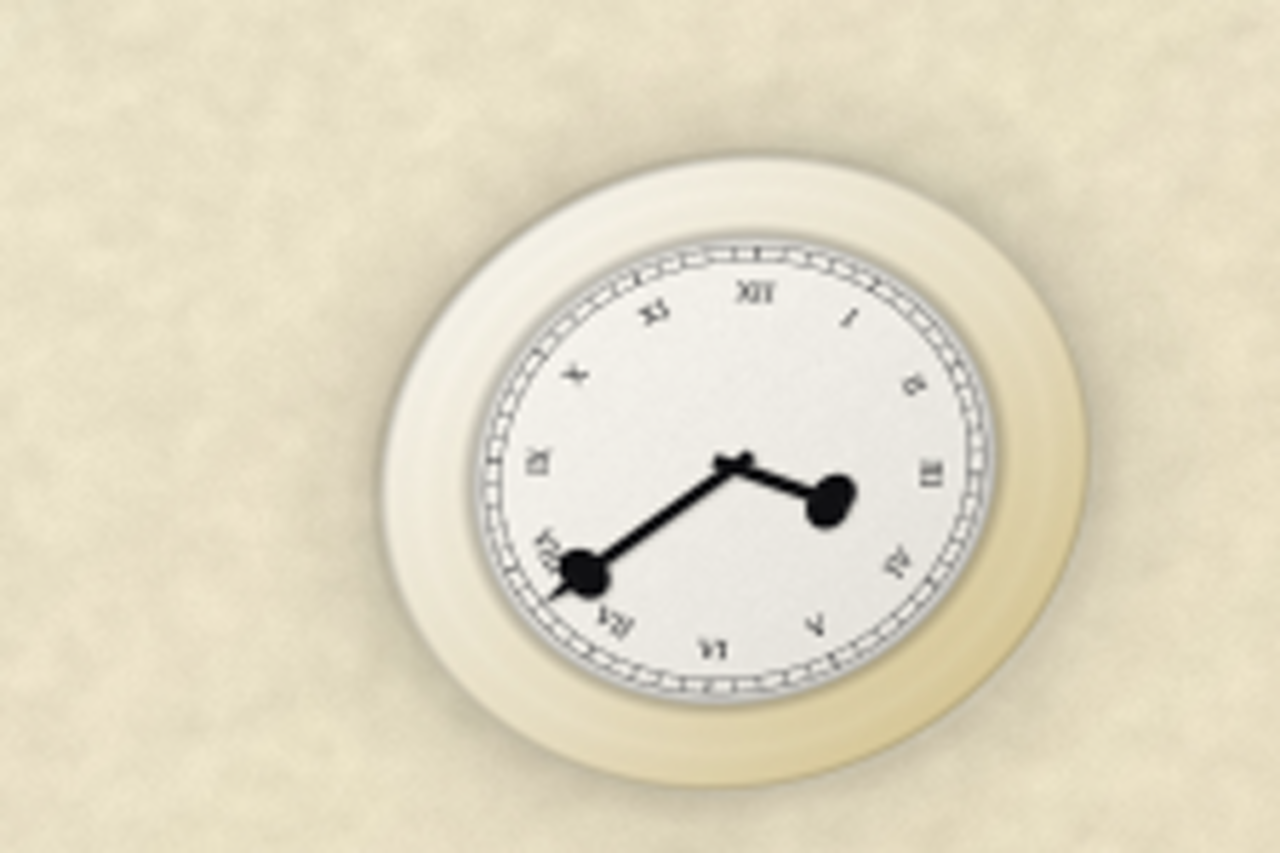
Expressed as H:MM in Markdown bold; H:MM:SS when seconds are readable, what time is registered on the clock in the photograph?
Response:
**3:38**
